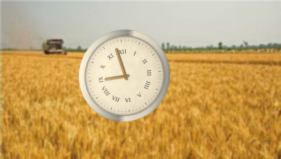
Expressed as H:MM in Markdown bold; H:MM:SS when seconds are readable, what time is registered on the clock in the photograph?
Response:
**8:58**
